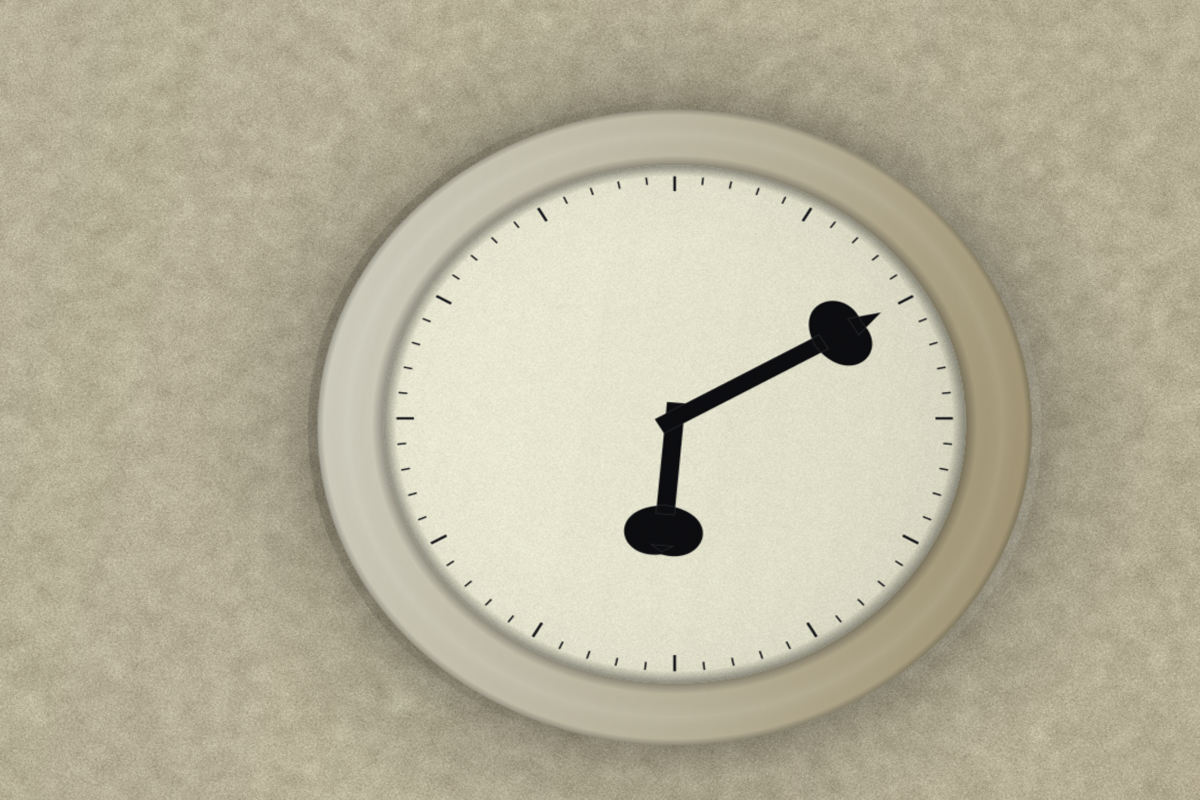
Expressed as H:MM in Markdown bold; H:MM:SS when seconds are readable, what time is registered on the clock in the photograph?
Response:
**6:10**
